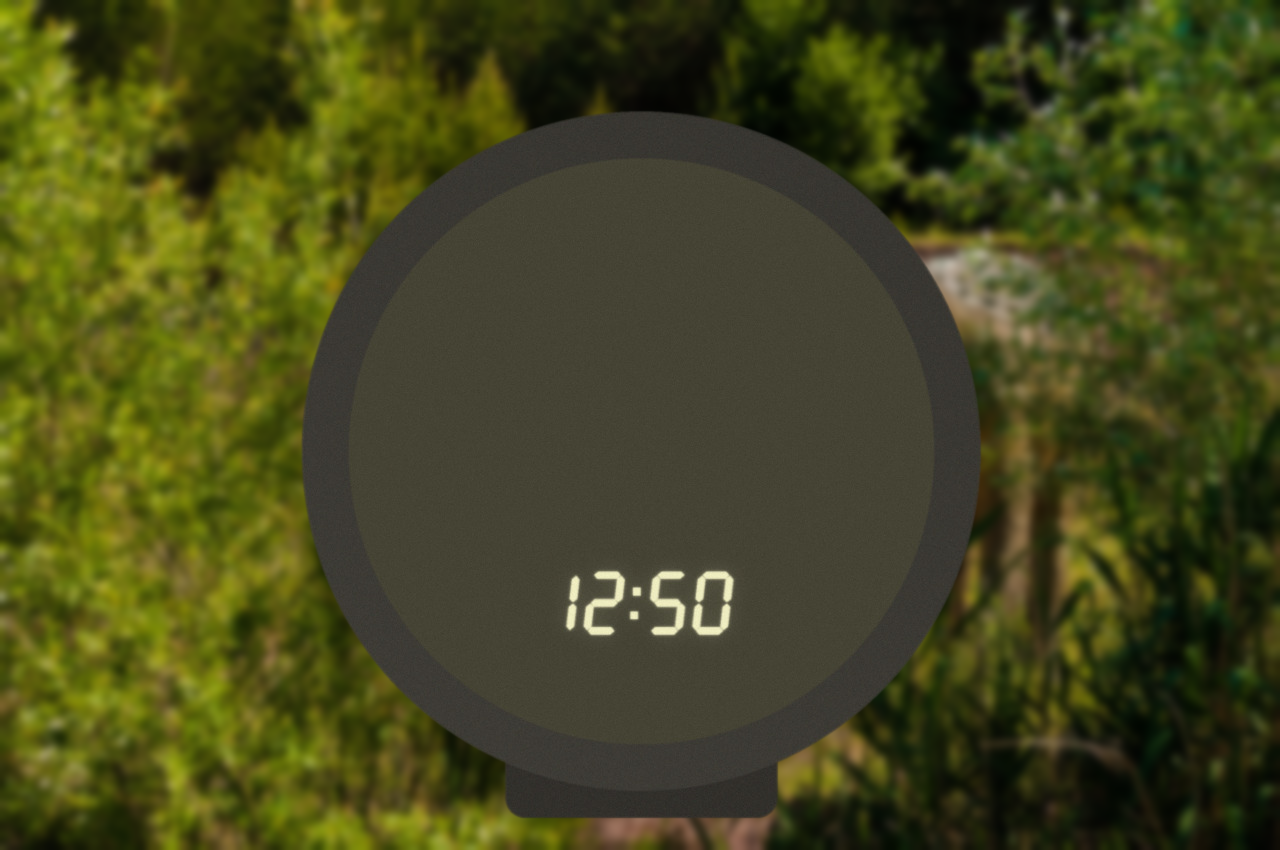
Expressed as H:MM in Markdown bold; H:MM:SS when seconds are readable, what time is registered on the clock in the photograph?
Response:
**12:50**
